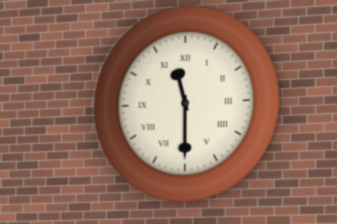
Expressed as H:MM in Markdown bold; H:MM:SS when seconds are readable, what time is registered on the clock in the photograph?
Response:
**11:30**
